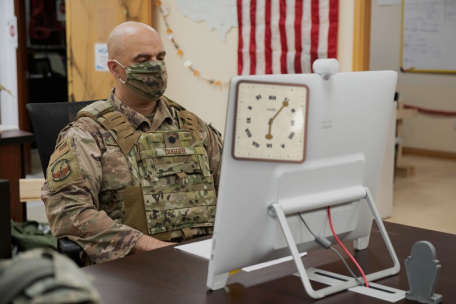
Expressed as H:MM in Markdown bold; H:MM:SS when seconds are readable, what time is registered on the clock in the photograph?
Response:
**6:06**
